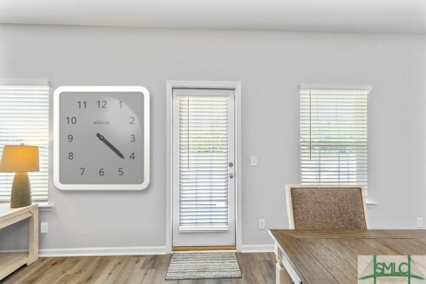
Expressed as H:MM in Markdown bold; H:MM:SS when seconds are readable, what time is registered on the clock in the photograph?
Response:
**4:22**
